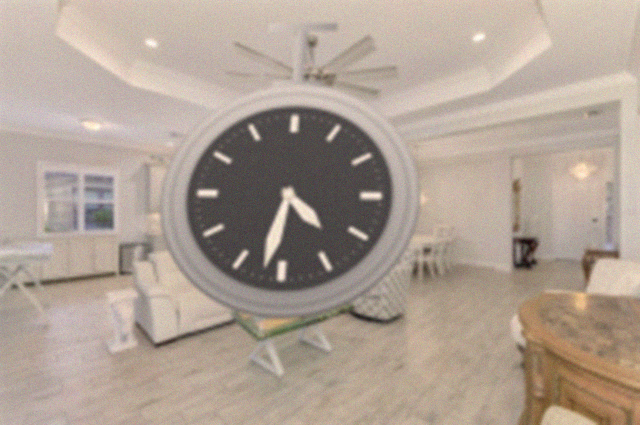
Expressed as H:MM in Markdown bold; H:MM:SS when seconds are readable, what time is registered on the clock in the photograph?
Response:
**4:32**
